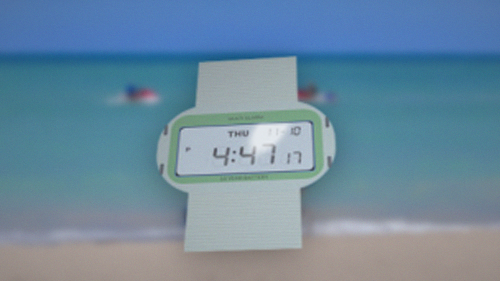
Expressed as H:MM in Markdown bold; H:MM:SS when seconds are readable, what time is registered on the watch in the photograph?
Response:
**4:47:17**
